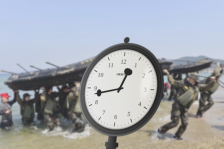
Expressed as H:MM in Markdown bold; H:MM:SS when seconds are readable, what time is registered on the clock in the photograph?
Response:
**12:43**
